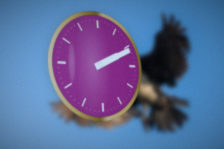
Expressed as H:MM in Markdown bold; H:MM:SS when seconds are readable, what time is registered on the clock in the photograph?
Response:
**2:11**
